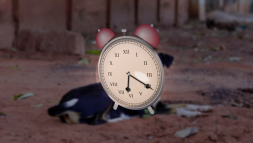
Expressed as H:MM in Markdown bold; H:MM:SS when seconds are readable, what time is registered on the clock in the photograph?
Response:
**6:20**
